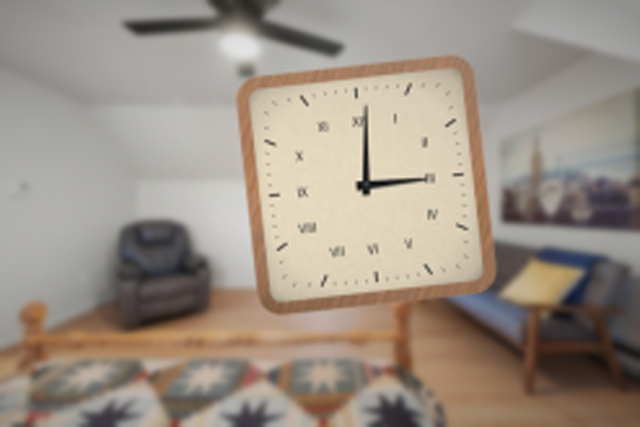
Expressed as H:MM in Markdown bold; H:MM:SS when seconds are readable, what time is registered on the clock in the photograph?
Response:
**3:01**
